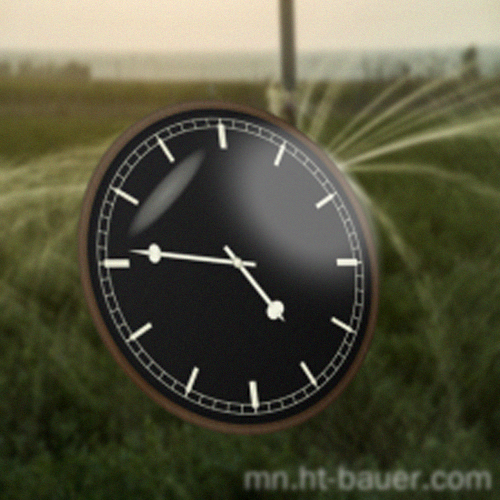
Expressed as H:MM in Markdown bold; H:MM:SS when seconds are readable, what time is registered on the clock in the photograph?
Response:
**4:46**
